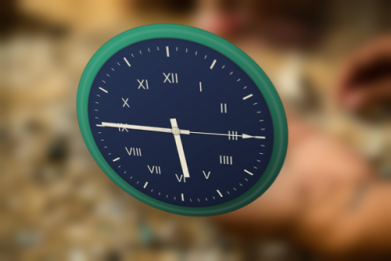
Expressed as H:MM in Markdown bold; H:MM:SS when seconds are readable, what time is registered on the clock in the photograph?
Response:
**5:45:15**
